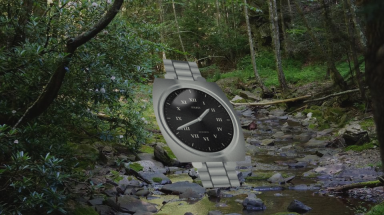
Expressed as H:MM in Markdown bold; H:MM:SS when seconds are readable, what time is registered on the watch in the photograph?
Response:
**1:41**
